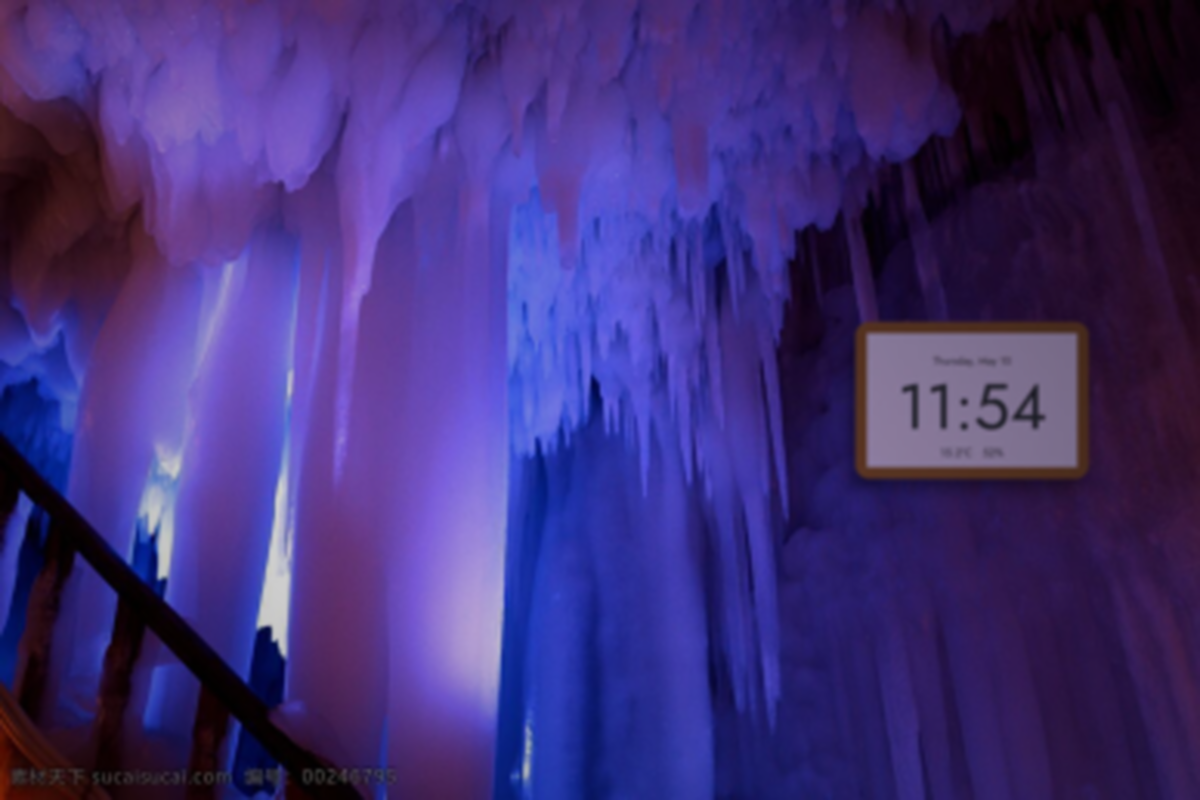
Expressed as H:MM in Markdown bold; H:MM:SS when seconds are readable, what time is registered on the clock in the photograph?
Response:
**11:54**
